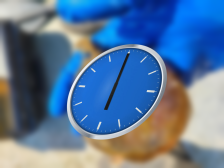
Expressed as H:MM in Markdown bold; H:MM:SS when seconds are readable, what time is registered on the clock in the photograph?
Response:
**6:00**
